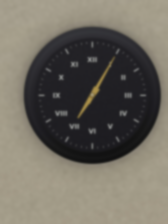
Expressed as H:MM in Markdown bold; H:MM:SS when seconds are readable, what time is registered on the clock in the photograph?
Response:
**7:05**
